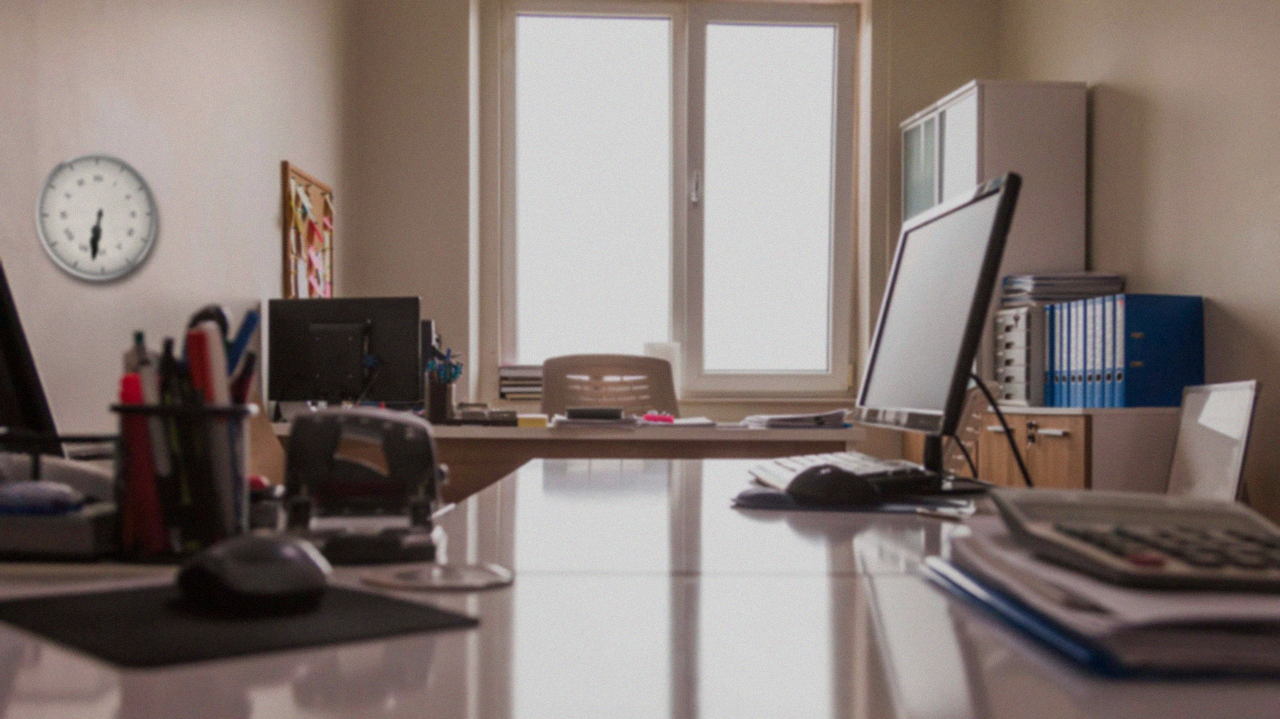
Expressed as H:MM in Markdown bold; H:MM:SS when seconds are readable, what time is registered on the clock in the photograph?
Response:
**6:32**
